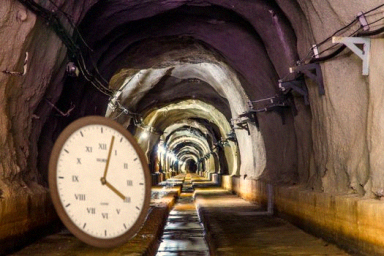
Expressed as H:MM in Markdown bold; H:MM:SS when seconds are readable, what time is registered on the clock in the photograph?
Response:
**4:03**
